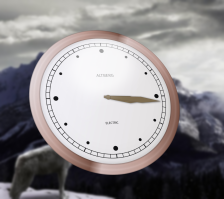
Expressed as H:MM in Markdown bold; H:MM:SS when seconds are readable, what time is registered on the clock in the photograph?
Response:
**3:16**
